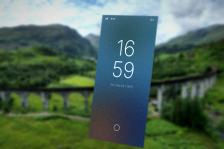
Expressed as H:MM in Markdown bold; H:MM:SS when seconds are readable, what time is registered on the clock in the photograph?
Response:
**16:59**
